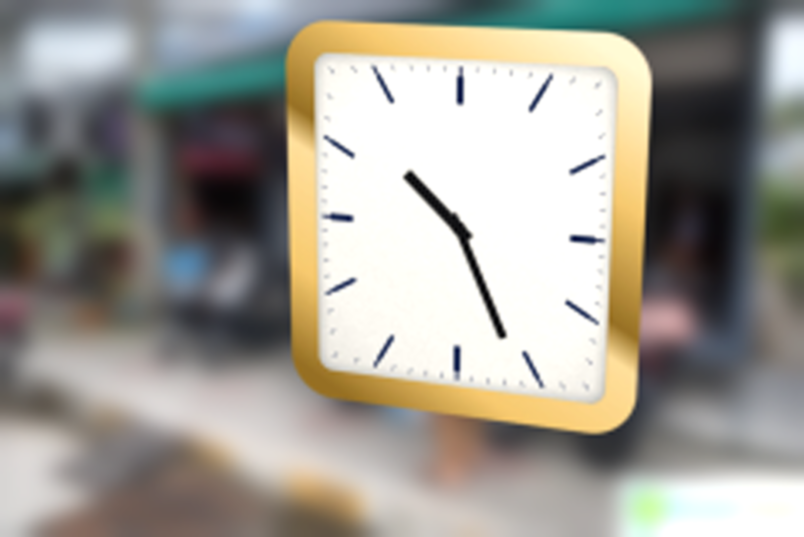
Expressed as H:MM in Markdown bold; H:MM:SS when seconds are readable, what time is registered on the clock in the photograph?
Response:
**10:26**
